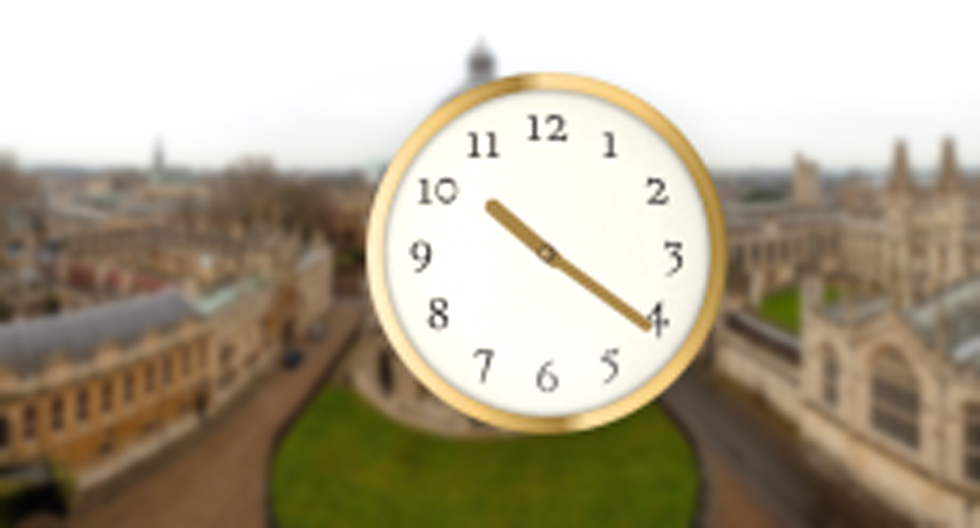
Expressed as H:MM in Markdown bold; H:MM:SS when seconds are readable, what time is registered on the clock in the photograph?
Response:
**10:21**
